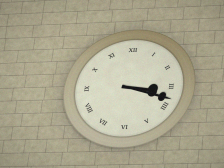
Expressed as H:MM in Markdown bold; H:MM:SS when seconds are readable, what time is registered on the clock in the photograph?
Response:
**3:18**
